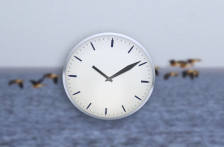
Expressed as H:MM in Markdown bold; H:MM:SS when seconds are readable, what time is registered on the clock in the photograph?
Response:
**10:09**
